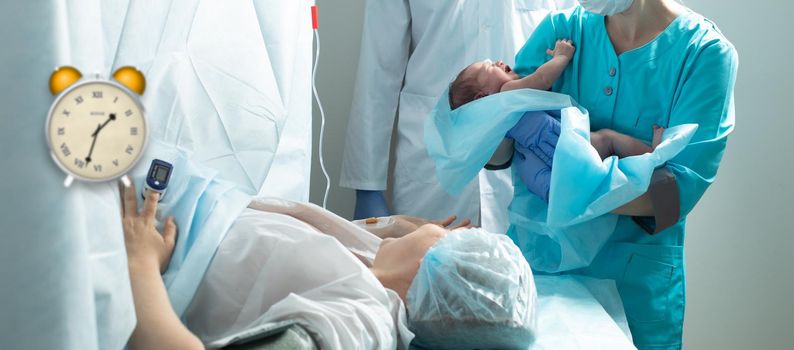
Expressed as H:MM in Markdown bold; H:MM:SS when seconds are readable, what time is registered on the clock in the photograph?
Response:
**1:33**
